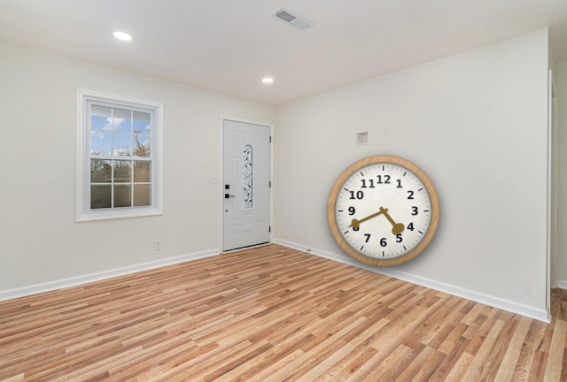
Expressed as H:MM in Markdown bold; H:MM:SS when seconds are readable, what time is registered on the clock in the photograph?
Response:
**4:41**
